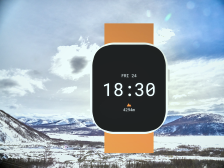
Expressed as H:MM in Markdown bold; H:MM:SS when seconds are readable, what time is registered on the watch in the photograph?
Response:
**18:30**
